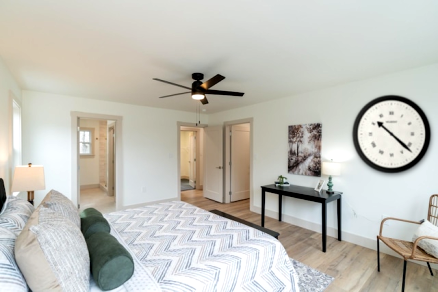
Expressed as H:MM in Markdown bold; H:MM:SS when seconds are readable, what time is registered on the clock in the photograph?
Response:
**10:22**
